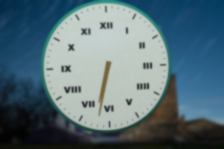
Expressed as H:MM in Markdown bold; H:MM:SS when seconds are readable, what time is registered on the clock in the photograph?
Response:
**6:32**
